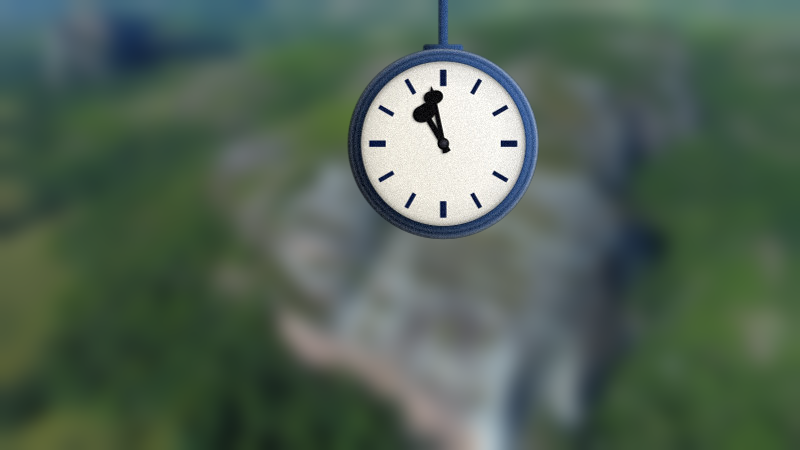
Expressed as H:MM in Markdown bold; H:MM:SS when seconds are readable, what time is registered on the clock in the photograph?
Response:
**10:58**
